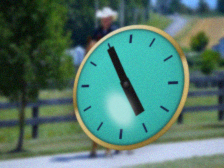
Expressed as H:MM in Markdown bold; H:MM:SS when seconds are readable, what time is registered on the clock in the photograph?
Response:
**4:55**
